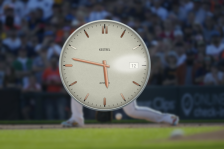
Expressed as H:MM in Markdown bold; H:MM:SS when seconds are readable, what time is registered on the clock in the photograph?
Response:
**5:47**
